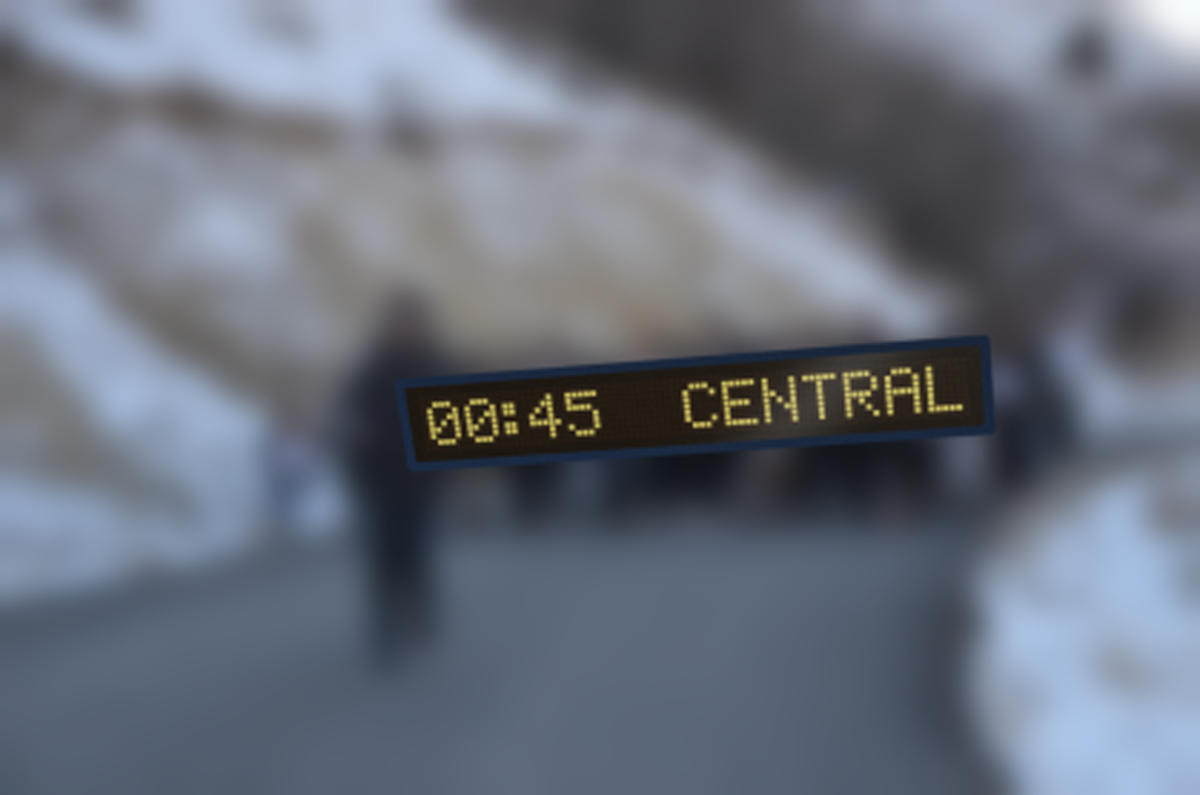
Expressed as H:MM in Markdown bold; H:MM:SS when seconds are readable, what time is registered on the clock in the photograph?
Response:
**0:45**
